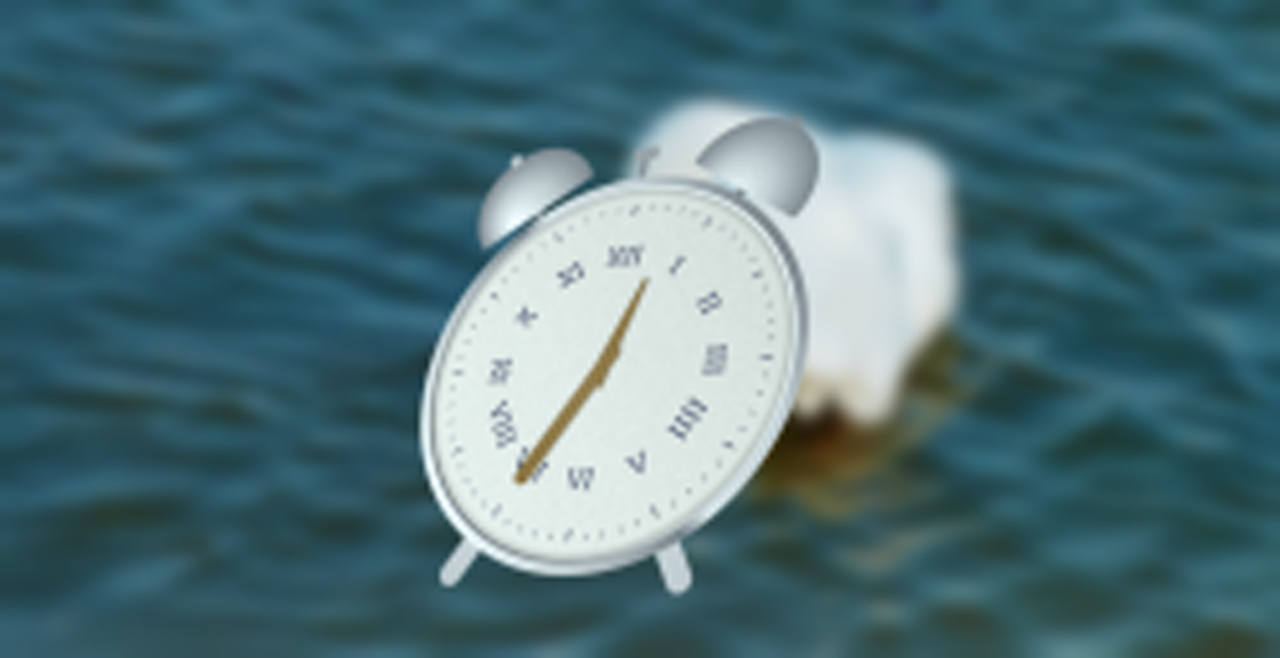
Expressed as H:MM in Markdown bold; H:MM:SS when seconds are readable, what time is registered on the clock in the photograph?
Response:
**12:35**
